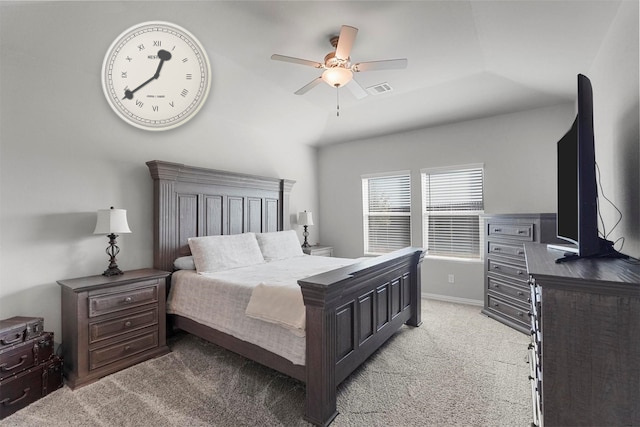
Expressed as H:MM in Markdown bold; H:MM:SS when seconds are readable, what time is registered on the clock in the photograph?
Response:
**12:39**
